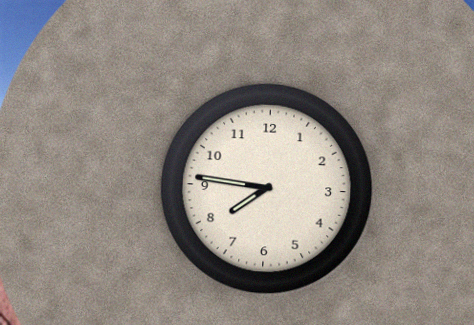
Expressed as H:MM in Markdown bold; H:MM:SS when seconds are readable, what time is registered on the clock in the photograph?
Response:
**7:46**
